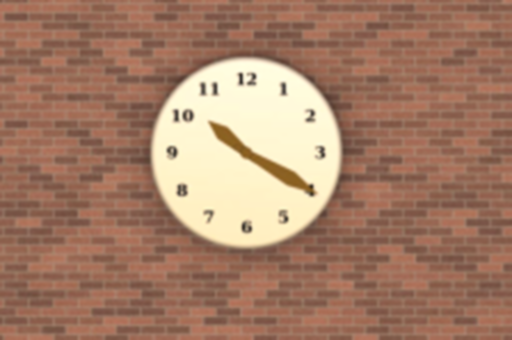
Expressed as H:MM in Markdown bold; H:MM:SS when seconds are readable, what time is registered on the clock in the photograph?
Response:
**10:20**
